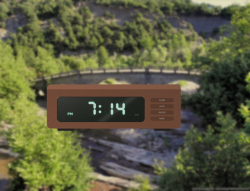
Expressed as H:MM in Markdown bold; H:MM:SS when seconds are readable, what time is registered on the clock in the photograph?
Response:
**7:14**
